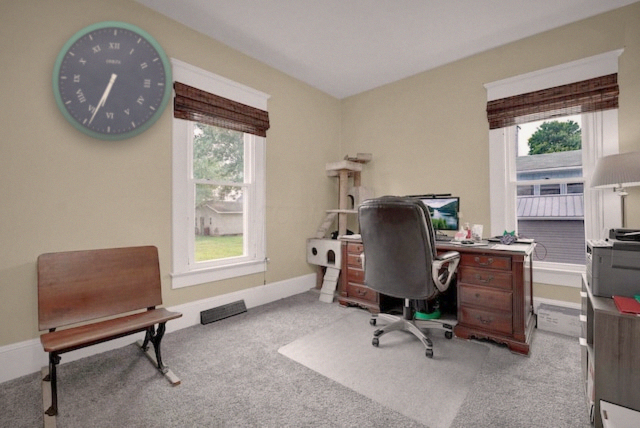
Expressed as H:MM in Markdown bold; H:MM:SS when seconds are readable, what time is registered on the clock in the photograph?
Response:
**6:34**
